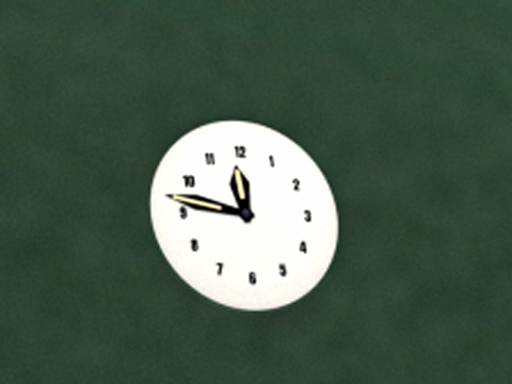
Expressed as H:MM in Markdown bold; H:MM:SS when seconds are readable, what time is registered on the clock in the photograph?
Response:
**11:47**
